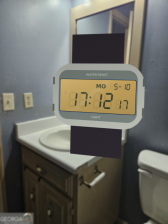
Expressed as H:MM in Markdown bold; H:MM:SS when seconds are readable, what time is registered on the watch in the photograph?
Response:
**17:12:17**
